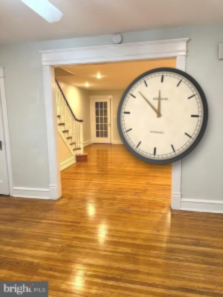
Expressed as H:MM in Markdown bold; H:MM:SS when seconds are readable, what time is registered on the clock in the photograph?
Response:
**11:52**
